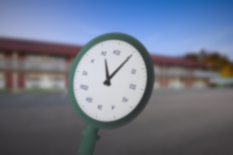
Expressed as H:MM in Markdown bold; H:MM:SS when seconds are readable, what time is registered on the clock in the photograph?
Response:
**11:05**
